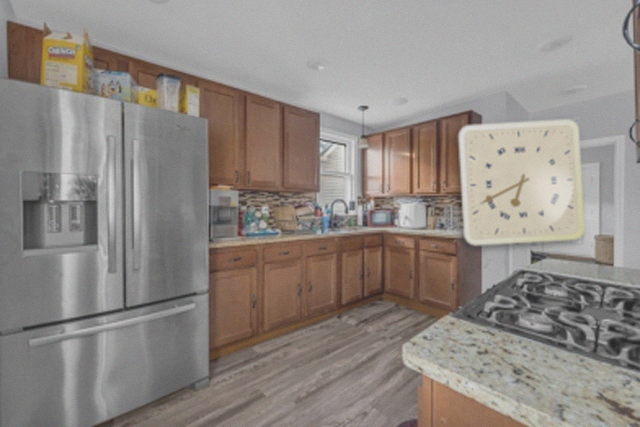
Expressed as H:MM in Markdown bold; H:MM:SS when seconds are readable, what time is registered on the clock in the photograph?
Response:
**6:41**
